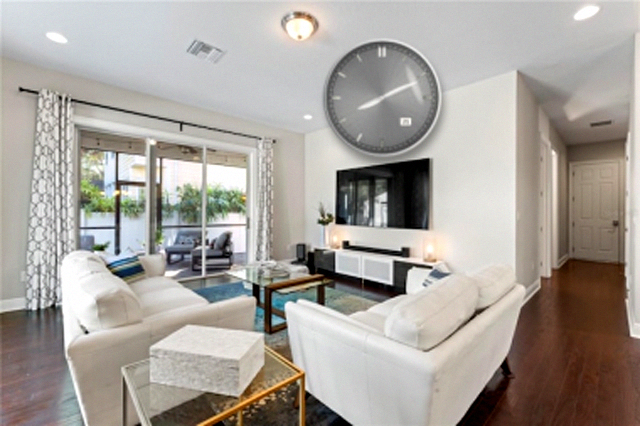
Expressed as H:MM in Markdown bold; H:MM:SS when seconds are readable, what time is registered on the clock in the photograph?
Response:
**8:11**
